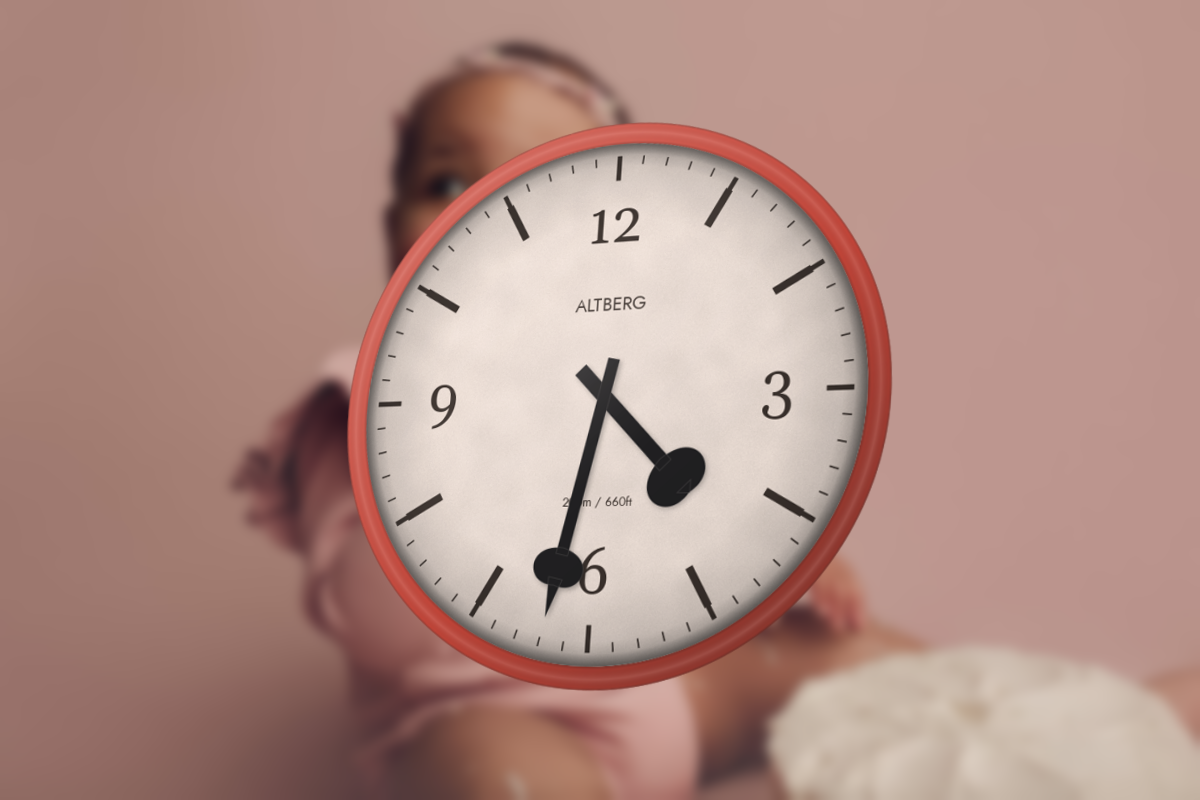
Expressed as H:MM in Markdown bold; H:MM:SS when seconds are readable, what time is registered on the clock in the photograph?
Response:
**4:32**
